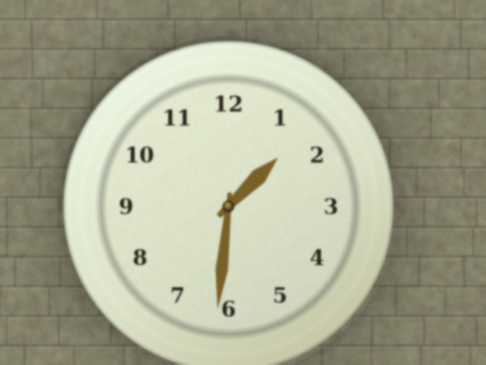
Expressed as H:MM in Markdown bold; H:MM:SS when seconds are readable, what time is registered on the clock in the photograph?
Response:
**1:31**
